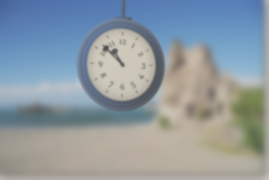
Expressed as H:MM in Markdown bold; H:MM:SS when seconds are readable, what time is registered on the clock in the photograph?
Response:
**10:52**
